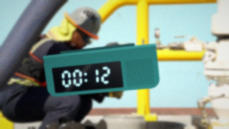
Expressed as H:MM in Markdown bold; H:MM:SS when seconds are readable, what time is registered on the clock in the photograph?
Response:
**0:12**
